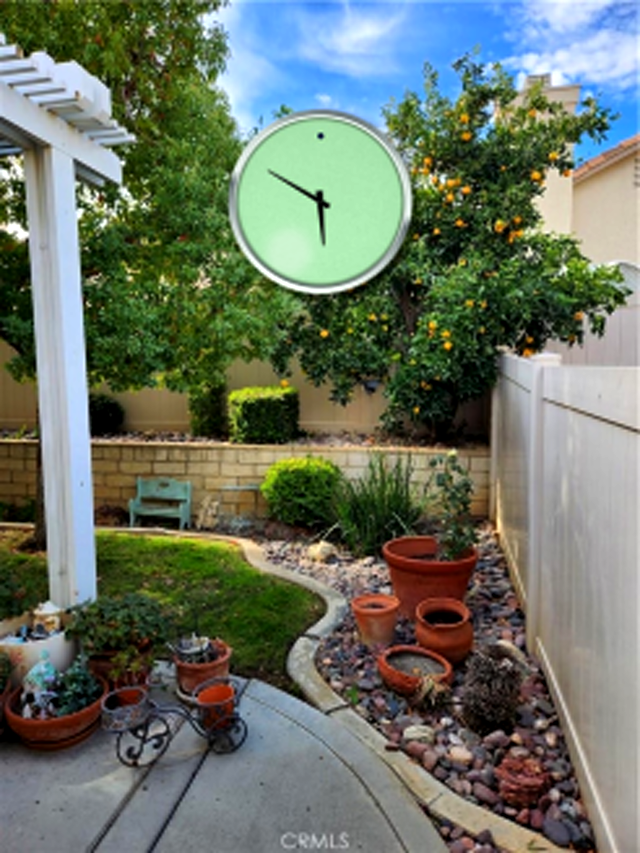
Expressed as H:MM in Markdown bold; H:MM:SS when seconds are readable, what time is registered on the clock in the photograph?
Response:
**5:50**
